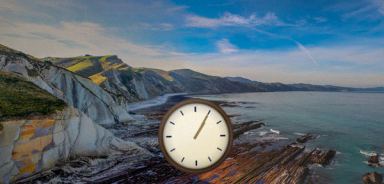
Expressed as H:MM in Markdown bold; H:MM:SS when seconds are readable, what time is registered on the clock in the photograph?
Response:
**1:05**
